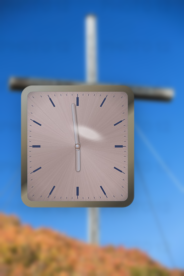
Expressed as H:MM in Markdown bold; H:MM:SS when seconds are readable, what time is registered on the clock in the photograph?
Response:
**5:59**
